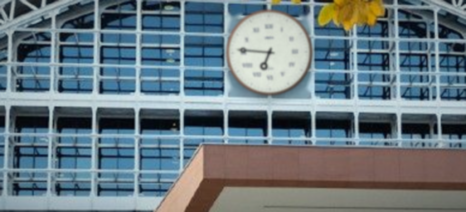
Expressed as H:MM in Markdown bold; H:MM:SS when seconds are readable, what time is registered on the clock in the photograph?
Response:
**6:46**
